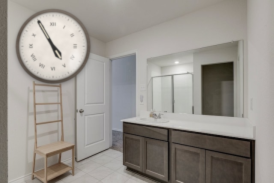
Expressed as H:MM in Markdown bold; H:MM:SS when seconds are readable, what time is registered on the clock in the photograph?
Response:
**4:55**
